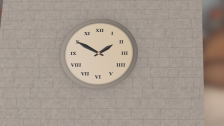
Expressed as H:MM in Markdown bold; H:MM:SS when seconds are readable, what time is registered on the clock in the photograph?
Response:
**1:50**
